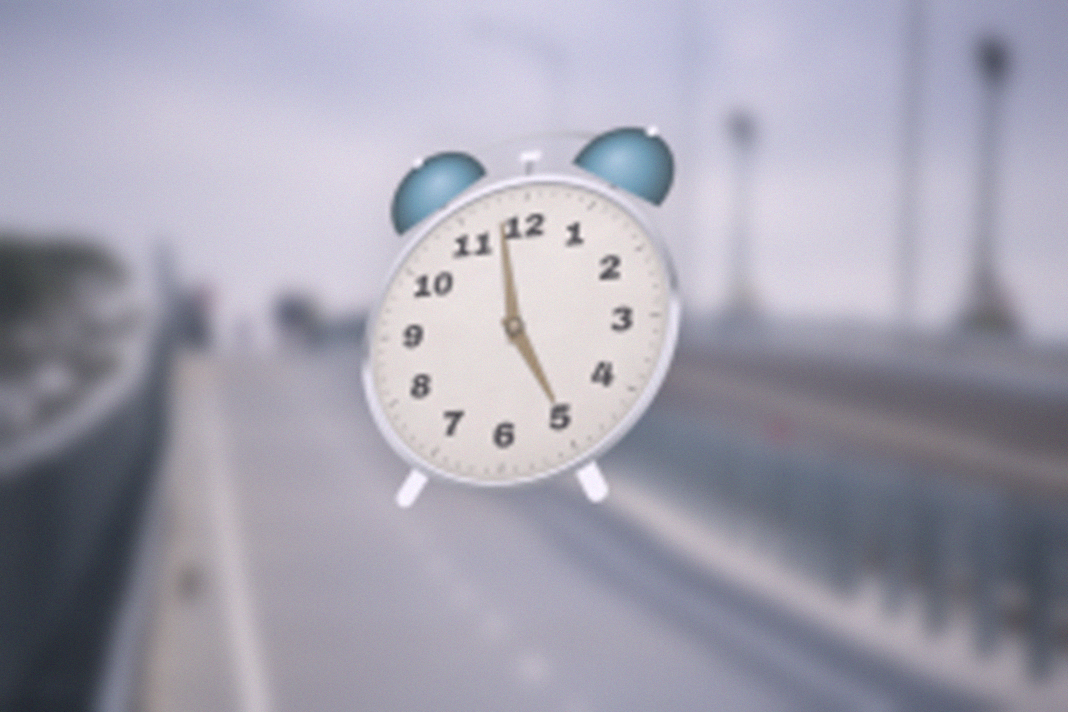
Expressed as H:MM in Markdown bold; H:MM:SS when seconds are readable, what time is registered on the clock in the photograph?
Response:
**4:58**
